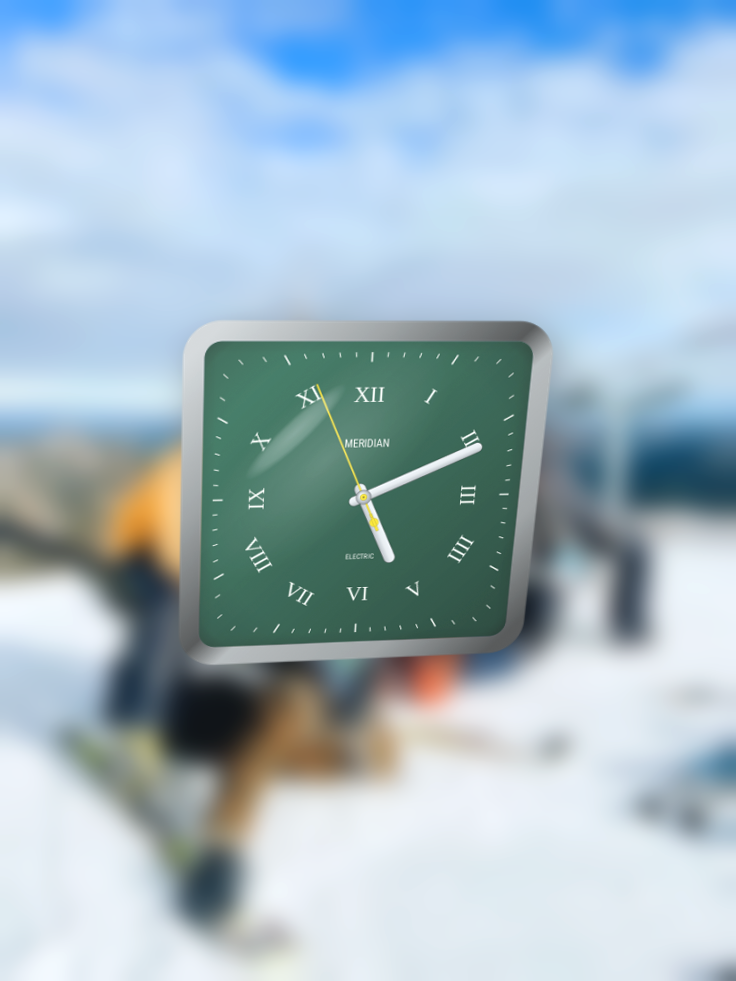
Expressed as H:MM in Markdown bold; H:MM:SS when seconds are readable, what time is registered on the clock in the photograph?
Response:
**5:10:56**
